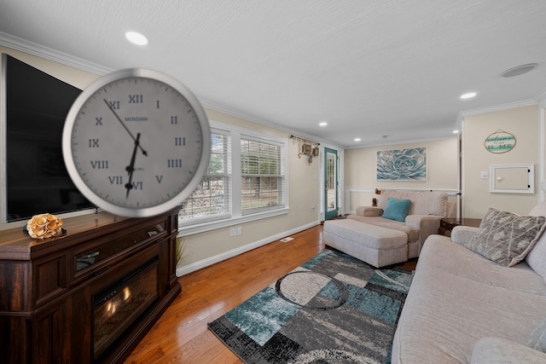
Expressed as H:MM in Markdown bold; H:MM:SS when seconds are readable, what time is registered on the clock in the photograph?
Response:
**6:31:54**
